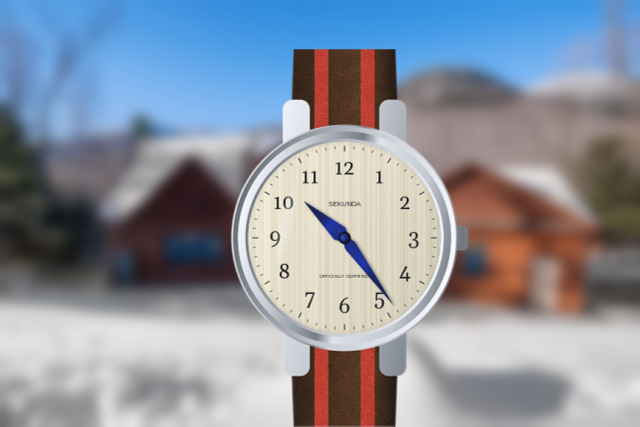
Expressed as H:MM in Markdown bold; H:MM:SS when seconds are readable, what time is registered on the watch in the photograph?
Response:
**10:24**
